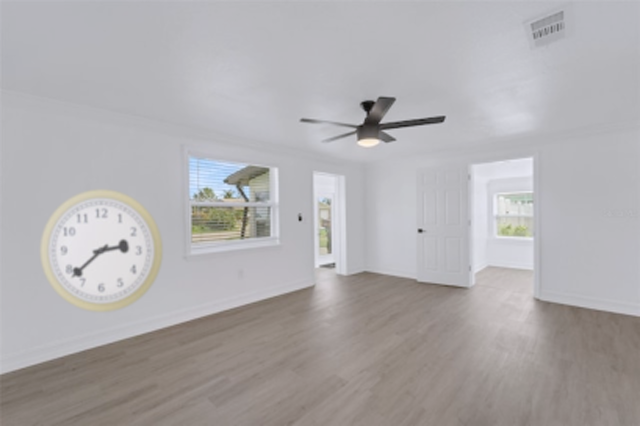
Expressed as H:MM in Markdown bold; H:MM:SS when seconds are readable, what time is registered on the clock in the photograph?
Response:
**2:38**
